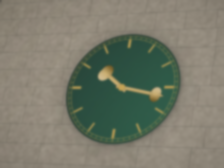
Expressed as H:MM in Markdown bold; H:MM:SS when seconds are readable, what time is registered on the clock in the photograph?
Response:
**10:17**
